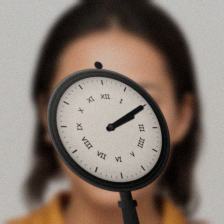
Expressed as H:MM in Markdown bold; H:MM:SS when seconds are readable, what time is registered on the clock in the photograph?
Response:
**2:10**
